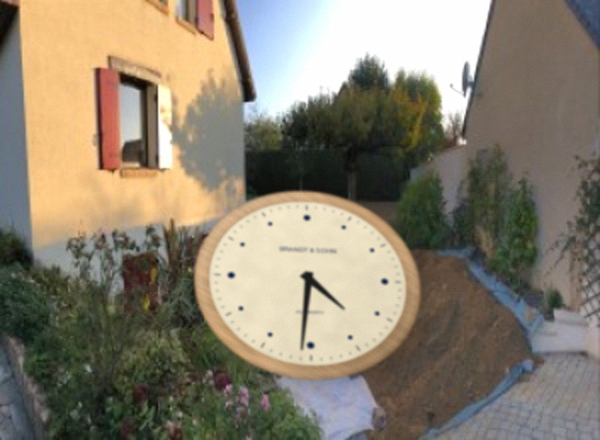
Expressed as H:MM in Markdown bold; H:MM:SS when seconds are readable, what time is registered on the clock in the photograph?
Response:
**4:31**
